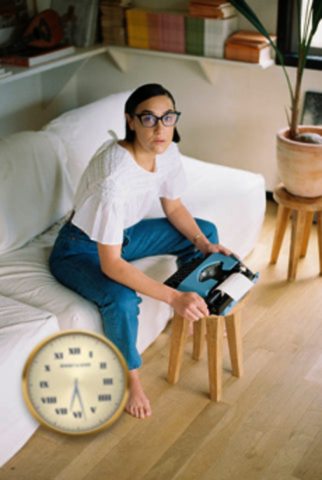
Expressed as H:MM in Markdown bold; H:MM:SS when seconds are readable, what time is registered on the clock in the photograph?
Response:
**6:28**
